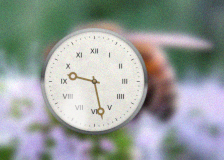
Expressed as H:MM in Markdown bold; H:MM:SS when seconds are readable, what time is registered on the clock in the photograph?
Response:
**9:28**
